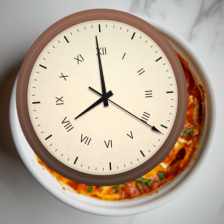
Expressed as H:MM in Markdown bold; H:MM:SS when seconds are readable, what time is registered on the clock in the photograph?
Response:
**7:59:21**
